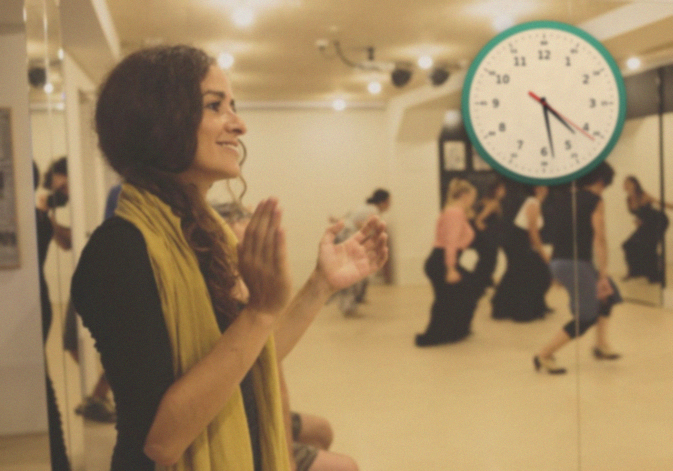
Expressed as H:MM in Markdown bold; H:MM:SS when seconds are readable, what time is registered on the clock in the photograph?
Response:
**4:28:21**
